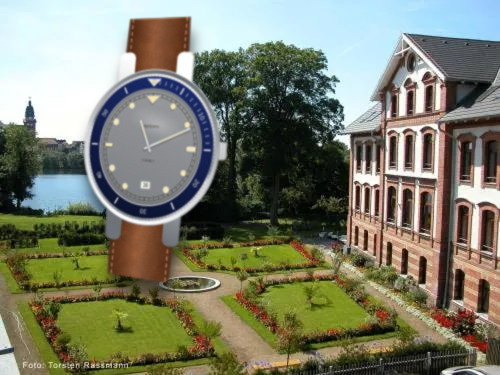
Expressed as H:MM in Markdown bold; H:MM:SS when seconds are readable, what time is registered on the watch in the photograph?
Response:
**11:11**
